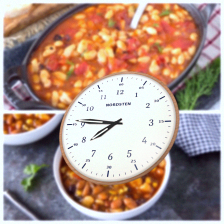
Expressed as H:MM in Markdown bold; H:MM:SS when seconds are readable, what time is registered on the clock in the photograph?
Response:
**7:46**
